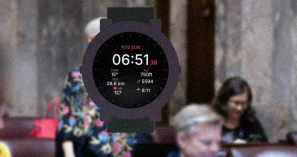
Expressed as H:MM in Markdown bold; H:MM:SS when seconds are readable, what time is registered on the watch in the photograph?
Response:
**6:51**
